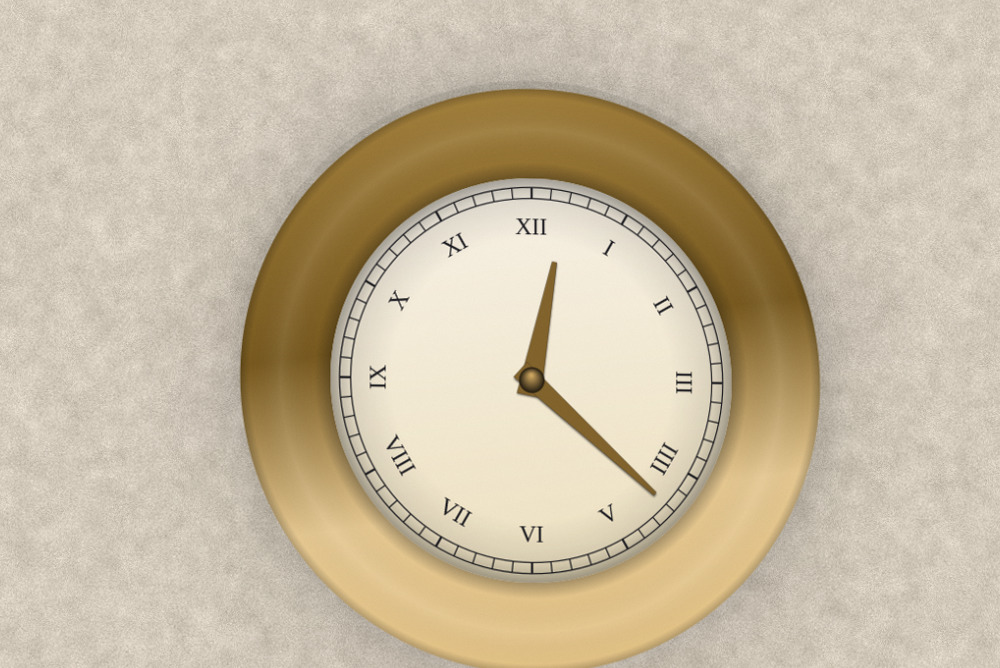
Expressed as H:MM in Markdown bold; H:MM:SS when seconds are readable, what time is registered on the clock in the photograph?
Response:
**12:22**
